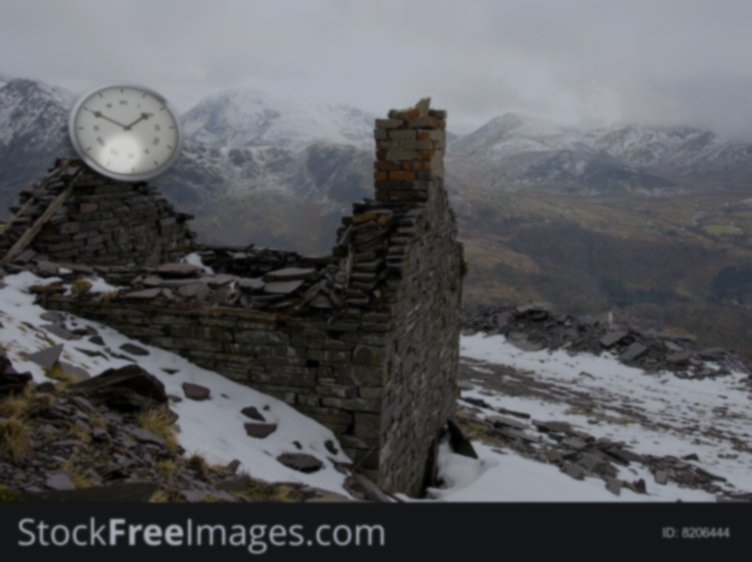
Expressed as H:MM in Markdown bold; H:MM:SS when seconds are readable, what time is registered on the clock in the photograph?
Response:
**1:50**
